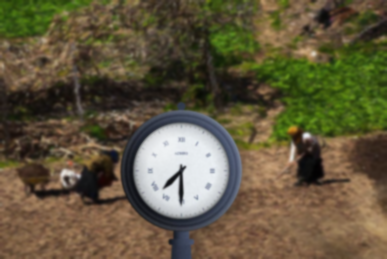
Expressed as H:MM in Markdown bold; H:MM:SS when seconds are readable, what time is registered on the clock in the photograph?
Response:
**7:30**
